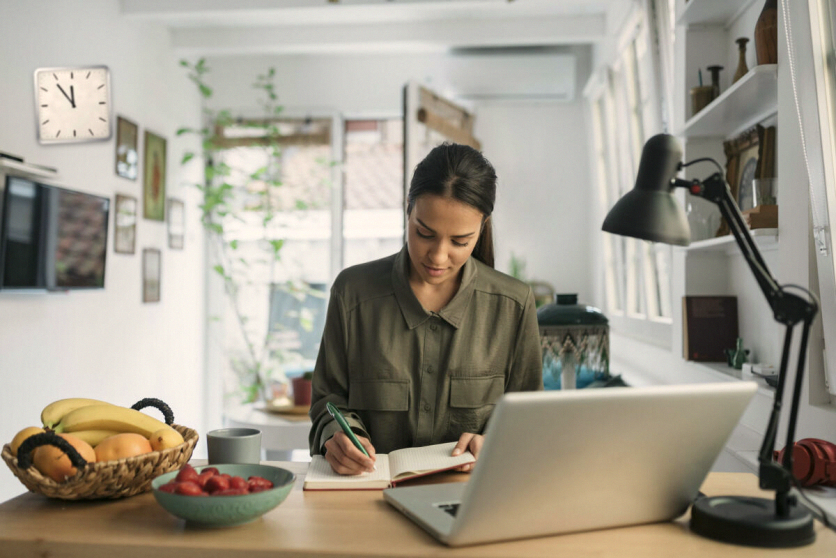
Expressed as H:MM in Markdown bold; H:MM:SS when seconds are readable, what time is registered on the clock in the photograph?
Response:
**11:54**
